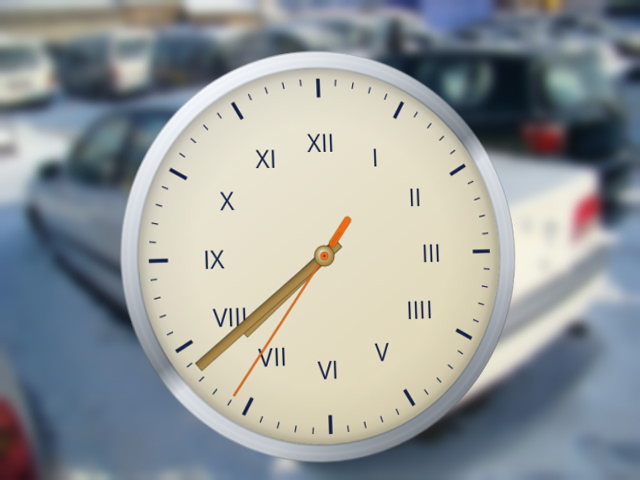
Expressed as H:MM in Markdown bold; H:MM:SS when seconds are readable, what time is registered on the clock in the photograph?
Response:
**7:38:36**
